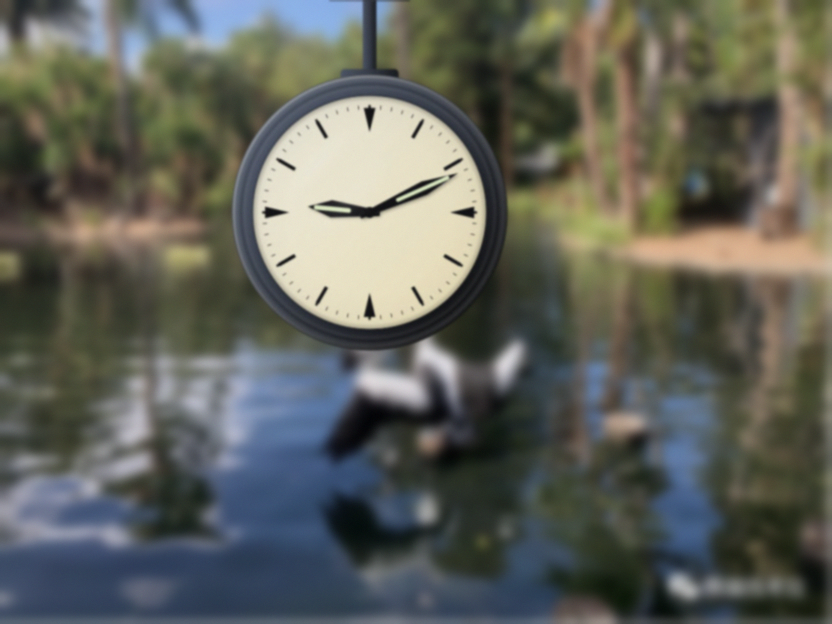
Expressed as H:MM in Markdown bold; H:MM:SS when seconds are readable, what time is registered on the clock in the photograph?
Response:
**9:11**
